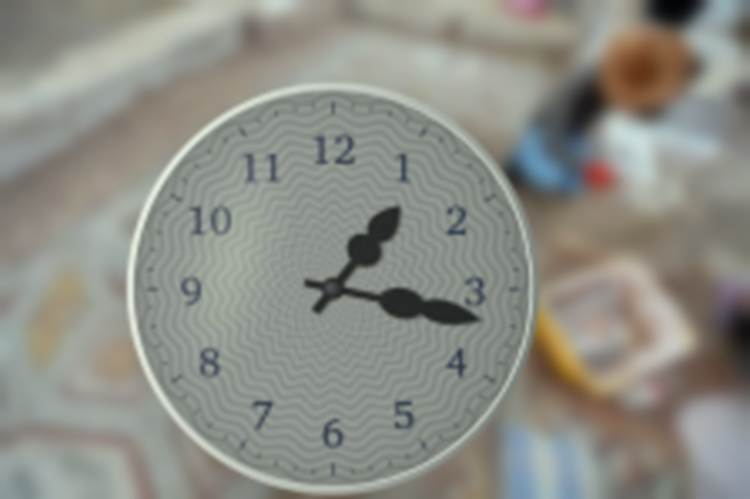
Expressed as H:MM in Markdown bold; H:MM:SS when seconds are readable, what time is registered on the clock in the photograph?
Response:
**1:17**
